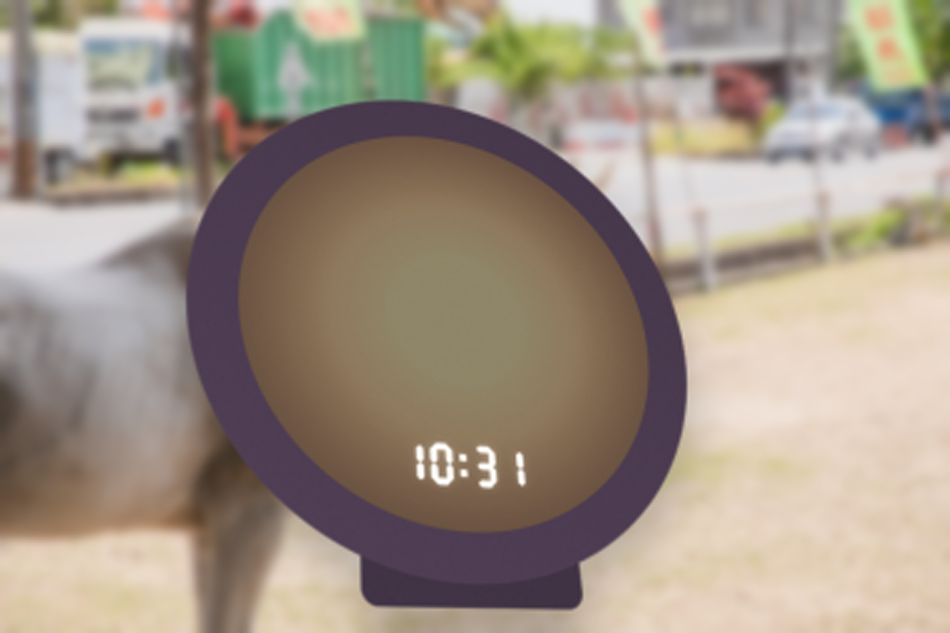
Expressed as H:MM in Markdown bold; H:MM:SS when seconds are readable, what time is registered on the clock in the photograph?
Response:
**10:31**
